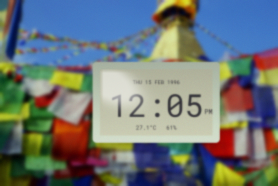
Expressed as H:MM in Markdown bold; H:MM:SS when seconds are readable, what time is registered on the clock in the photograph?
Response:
**12:05**
